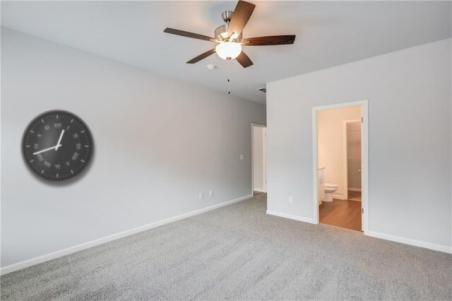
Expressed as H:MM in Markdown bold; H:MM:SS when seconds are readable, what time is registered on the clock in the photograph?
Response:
**12:42**
